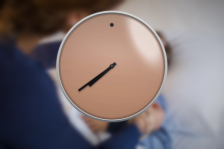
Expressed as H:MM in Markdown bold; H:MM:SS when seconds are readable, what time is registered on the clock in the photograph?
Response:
**7:39**
